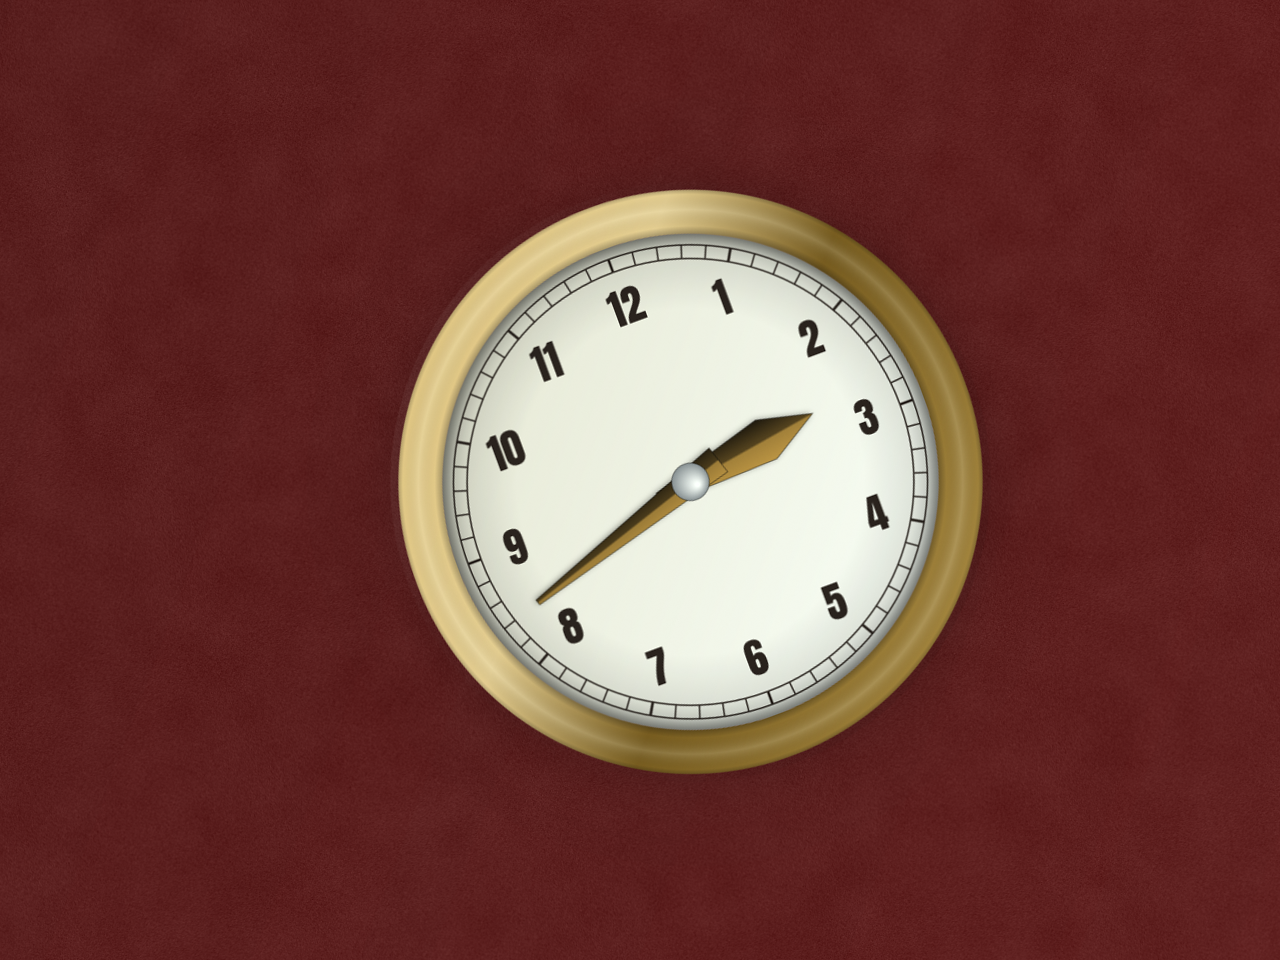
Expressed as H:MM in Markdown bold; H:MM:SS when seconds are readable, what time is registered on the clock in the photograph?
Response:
**2:42**
